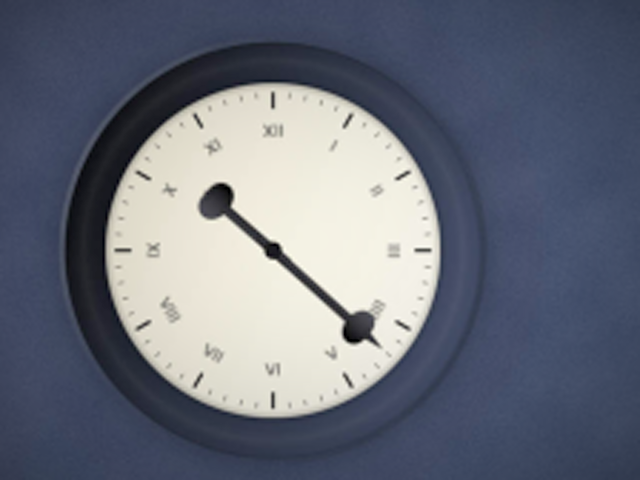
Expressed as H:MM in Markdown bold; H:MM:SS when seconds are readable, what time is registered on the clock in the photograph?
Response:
**10:22**
